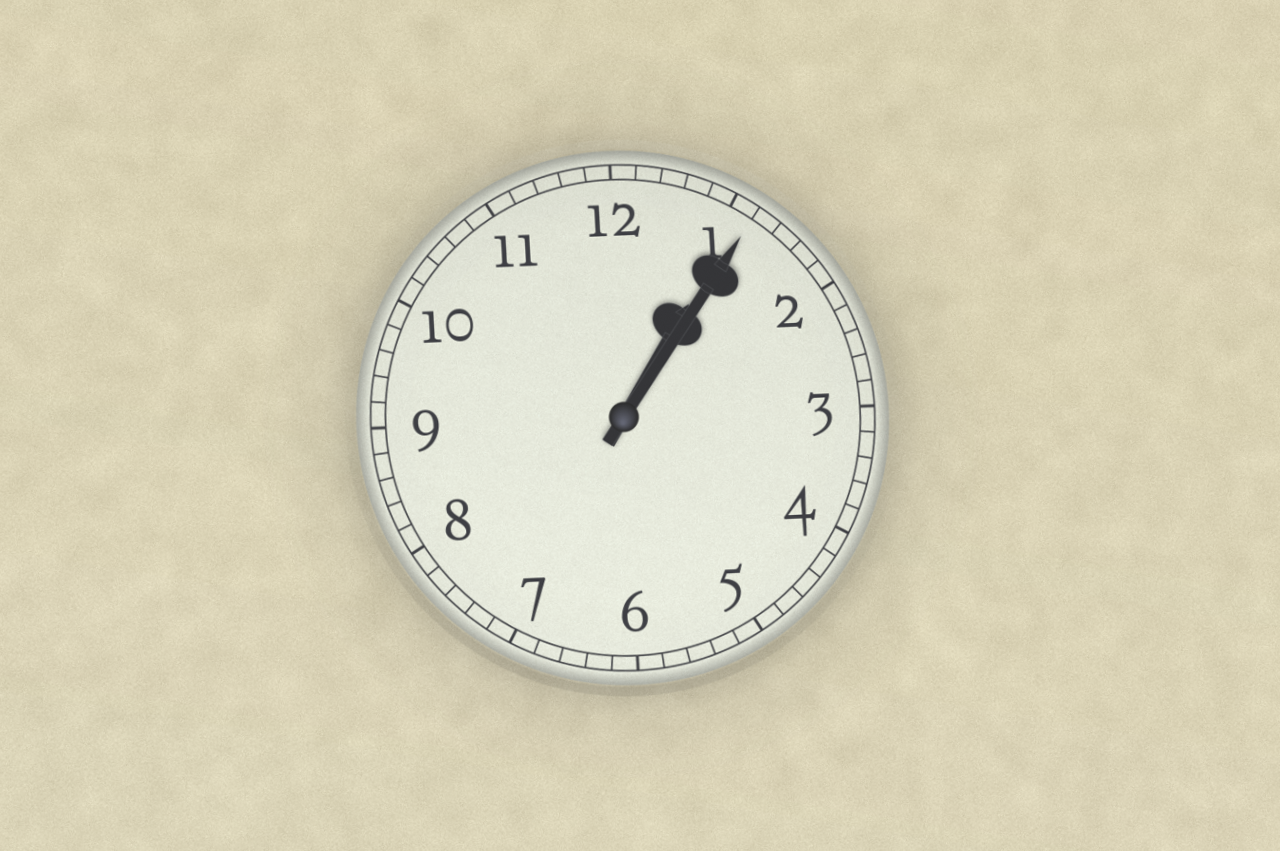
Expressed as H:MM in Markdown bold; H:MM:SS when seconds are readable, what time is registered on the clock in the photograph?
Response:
**1:06**
